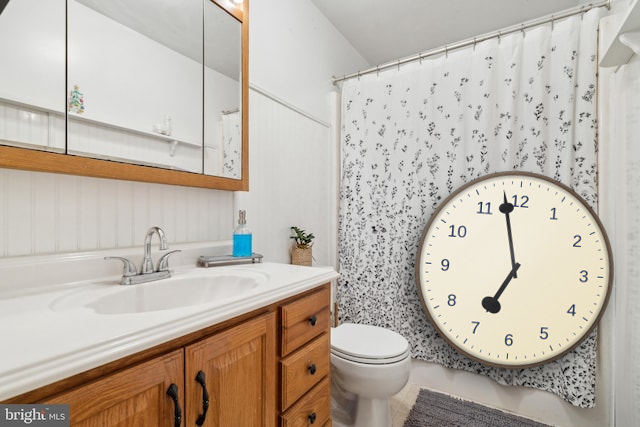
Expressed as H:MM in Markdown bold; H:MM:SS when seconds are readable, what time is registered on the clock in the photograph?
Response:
**6:58**
